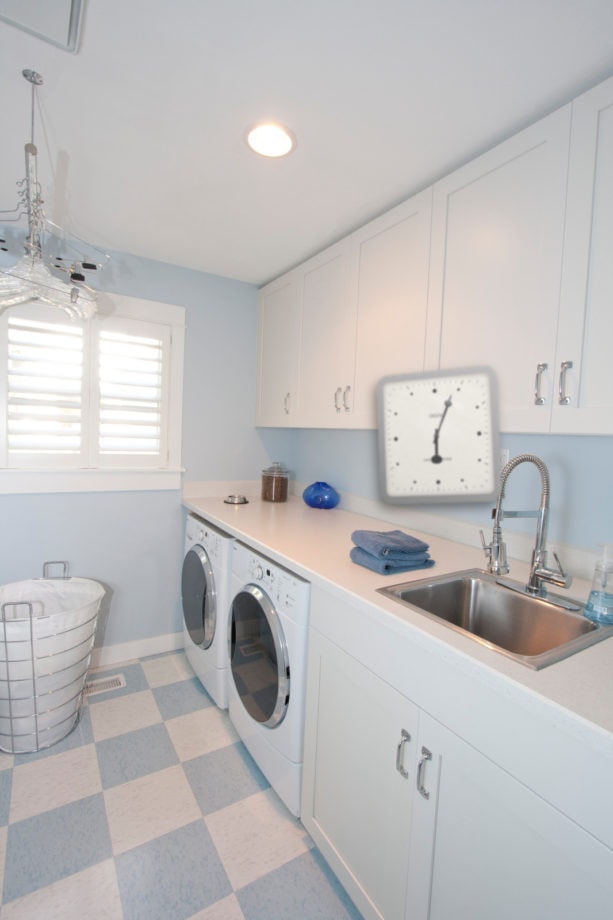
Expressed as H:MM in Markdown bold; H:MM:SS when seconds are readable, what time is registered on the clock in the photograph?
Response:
**6:04**
